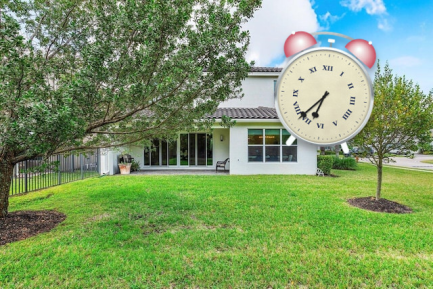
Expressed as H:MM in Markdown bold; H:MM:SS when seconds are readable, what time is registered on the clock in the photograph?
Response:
**6:37**
